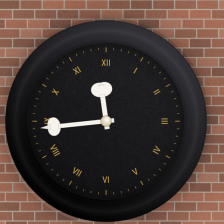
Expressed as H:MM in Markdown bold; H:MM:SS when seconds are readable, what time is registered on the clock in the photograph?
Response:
**11:44**
